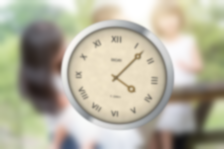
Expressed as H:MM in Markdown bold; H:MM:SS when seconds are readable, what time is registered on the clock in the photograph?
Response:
**4:07**
